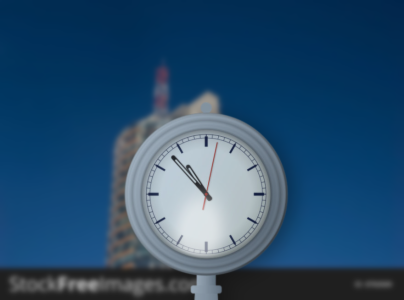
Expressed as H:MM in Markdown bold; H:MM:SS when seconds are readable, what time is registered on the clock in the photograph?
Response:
**10:53:02**
